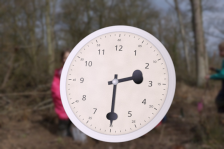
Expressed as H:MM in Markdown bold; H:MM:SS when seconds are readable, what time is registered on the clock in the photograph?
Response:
**2:30**
